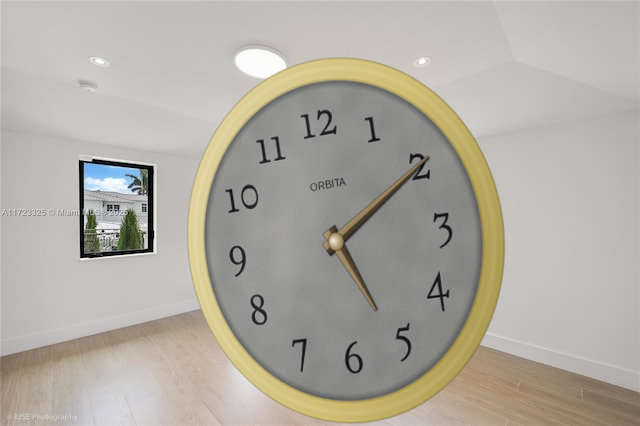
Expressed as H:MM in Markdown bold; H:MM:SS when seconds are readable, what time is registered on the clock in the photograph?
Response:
**5:10**
